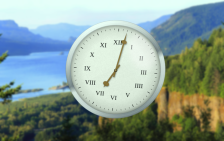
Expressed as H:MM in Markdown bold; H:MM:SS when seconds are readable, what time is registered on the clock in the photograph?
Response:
**7:02**
